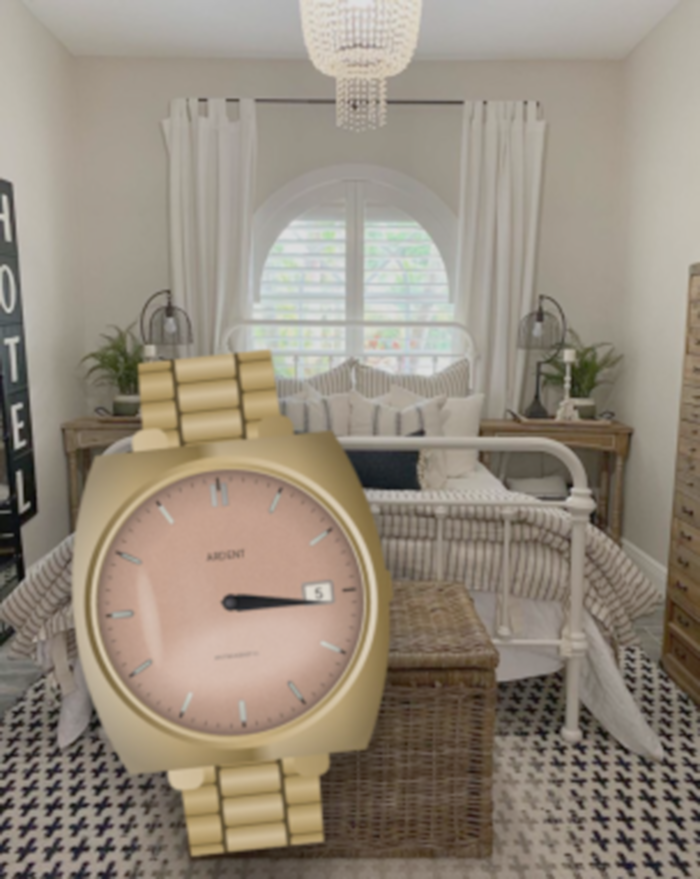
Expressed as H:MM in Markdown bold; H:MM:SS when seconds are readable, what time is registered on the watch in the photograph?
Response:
**3:16**
